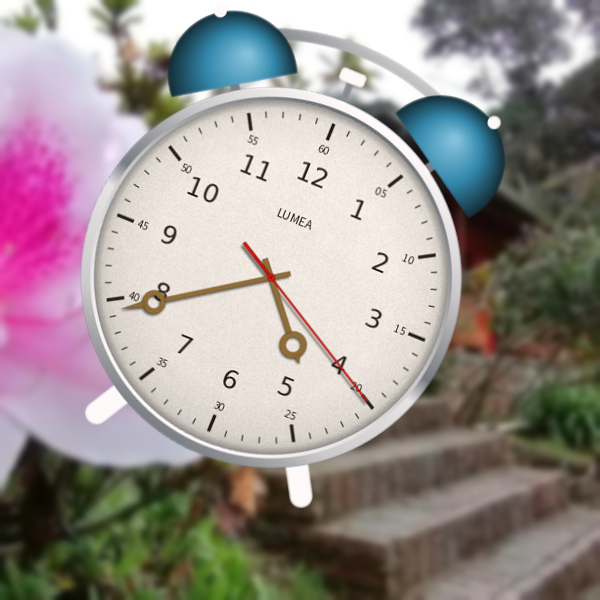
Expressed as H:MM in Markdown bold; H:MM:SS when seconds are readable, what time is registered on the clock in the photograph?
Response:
**4:39:20**
